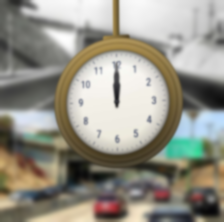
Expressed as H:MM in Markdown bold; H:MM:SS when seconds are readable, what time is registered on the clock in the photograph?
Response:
**12:00**
